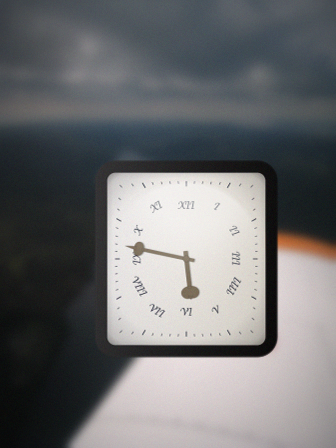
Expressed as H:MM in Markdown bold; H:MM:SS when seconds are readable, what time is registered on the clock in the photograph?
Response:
**5:47**
